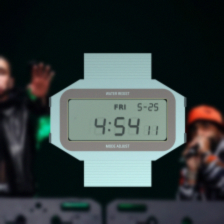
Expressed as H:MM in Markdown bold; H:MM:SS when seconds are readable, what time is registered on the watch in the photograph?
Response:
**4:54:11**
